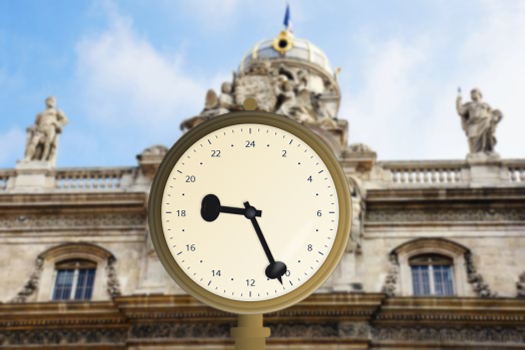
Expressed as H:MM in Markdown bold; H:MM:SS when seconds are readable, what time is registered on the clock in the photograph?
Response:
**18:26**
